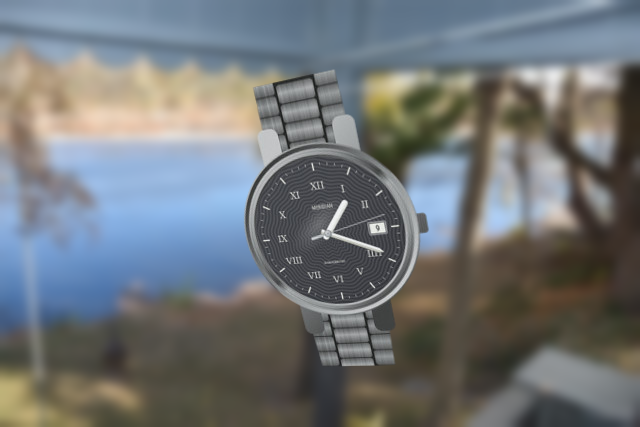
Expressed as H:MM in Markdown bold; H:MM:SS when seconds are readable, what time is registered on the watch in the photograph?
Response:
**1:19:13**
